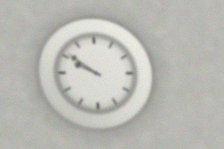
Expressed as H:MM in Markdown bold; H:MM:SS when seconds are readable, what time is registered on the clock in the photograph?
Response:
**9:51**
